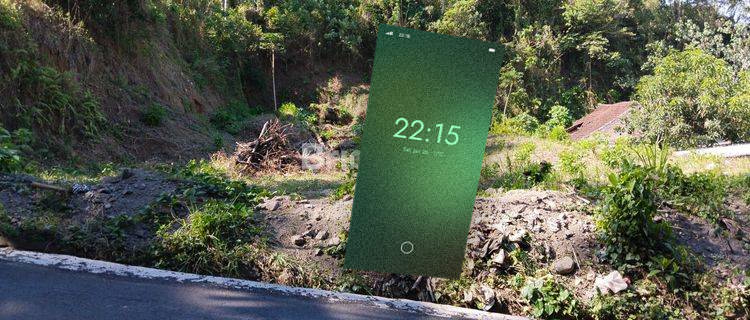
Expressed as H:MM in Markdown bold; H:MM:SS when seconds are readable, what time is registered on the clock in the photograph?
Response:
**22:15**
